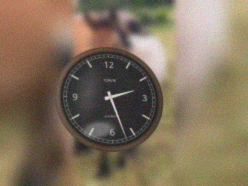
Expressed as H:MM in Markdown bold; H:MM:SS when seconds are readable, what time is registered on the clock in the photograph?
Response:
**2:27**
